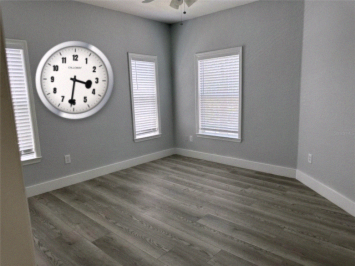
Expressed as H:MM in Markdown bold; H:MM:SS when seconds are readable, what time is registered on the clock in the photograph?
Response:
**3:31**
